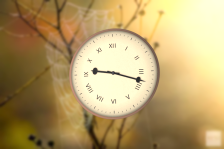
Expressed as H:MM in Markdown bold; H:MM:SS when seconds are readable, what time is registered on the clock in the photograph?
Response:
**9:18**
